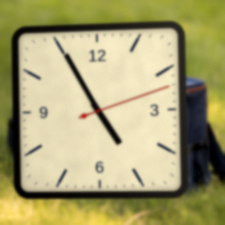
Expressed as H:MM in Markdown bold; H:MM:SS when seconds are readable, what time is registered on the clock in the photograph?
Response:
**4:55:12**
